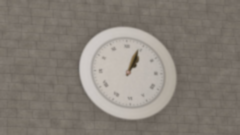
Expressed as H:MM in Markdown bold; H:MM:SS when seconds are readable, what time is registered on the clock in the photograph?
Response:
**1:04**
